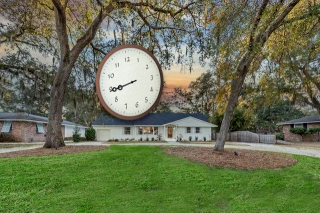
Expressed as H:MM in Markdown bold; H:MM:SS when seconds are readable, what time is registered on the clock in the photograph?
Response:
**8:44**
